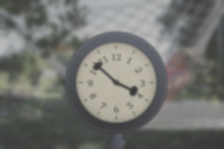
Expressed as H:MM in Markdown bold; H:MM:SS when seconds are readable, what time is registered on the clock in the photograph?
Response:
**3:52**
